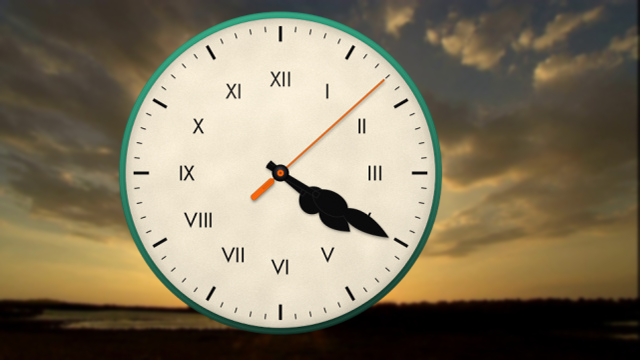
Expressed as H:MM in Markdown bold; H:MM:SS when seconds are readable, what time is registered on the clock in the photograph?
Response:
**4:20:08**
